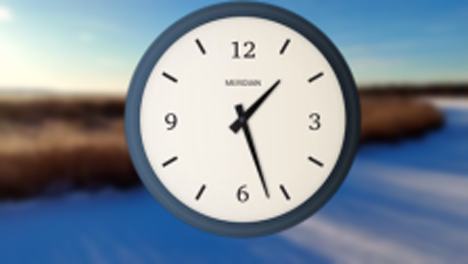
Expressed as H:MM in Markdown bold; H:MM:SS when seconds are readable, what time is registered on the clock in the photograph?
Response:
**1:27**
